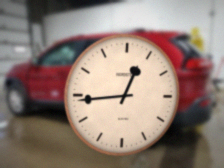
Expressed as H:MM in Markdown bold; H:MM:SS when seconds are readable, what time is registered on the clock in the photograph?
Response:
**12:44**
